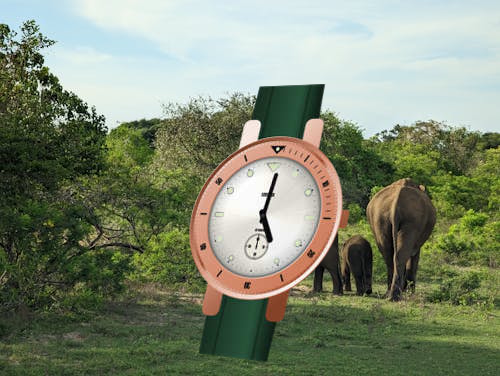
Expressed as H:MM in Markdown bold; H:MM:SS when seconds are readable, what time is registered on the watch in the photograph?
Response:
**5:01**
